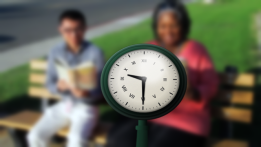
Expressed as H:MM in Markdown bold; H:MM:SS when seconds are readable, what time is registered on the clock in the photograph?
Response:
**9:30**
